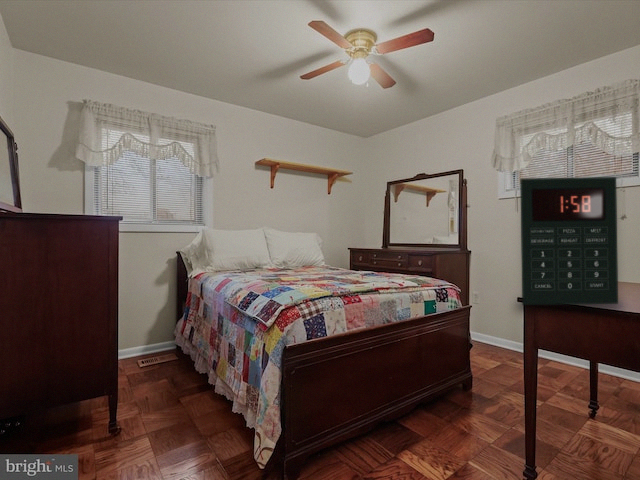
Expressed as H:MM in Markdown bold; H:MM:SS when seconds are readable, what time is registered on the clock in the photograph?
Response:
**1:58**
